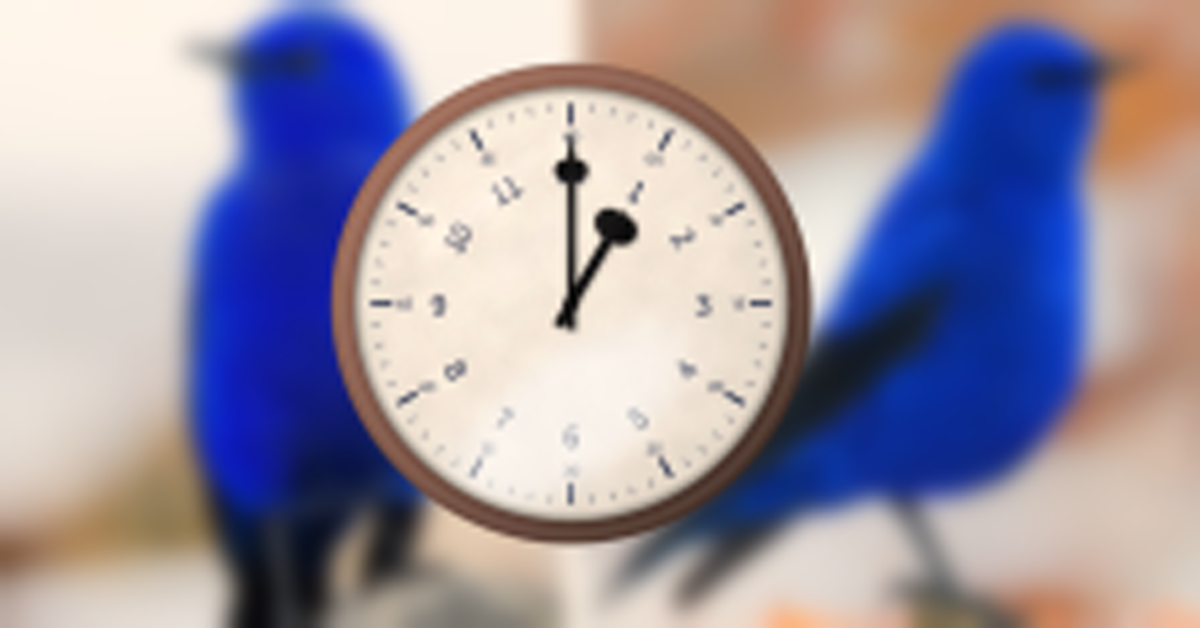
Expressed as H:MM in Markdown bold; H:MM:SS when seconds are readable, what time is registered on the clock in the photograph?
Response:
**1:00**
